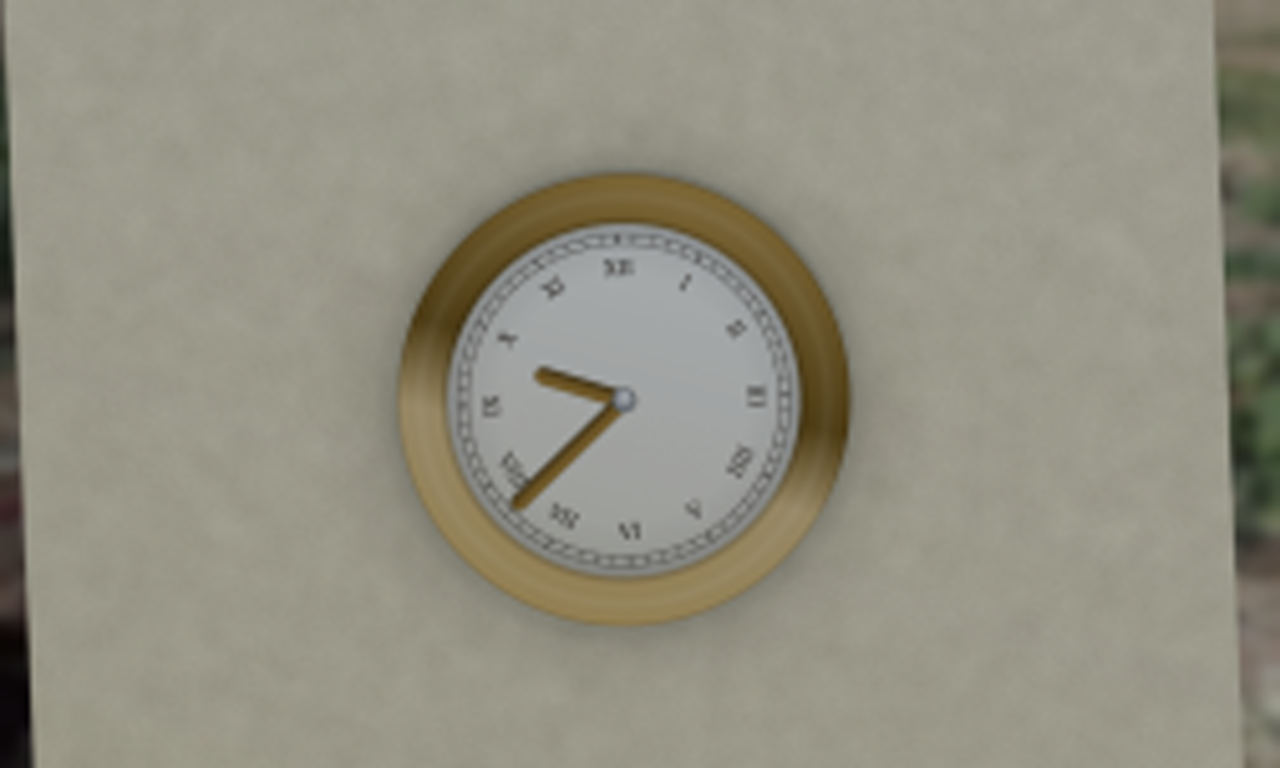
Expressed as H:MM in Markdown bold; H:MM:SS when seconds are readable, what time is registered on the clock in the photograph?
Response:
**9:38**
